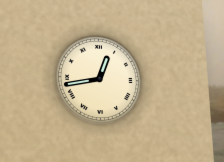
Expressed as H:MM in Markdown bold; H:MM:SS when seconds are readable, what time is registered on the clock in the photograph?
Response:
**12:43**
